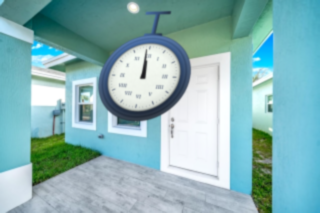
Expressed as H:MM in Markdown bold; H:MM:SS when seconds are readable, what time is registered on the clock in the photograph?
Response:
**11:59**
